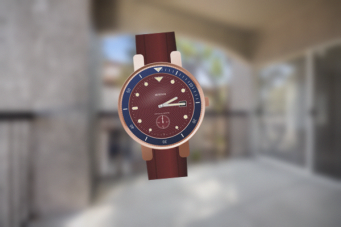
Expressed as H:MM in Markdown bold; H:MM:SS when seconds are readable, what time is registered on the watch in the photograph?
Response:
**2:15**
